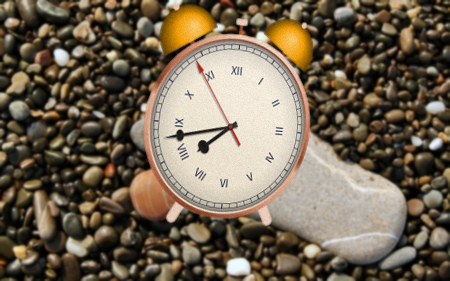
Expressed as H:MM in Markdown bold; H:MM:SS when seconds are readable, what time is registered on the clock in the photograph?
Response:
**7:42:54**
